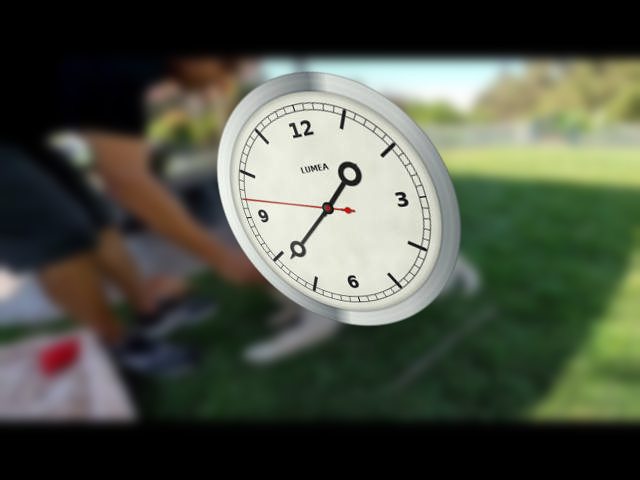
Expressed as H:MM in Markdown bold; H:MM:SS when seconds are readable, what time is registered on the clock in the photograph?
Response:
**1:38:47**
